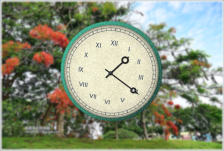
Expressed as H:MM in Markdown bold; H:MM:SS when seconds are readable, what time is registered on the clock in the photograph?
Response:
**1:20**
